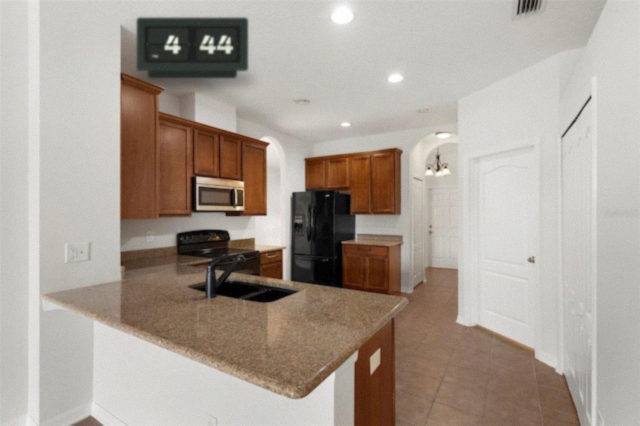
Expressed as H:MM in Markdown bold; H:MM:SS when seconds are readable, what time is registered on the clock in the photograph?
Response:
**4:44**
